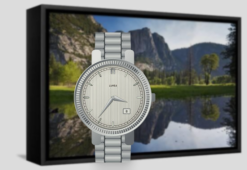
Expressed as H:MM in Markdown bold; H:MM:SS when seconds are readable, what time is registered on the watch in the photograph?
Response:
**3:36**
